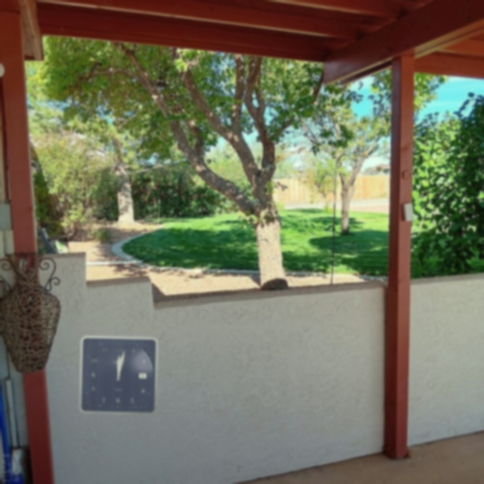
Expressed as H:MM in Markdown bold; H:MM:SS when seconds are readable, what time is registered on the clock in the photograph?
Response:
**12:02**
